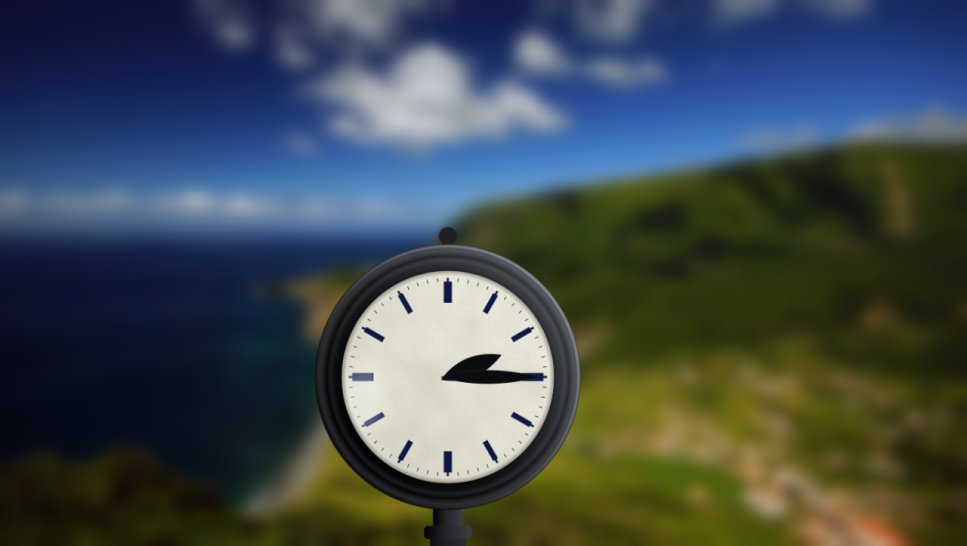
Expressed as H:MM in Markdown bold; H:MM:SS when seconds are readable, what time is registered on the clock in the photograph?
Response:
**2:15**
